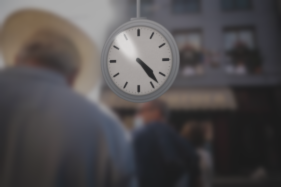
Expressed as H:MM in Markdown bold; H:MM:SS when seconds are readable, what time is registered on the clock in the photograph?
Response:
**4:23**
